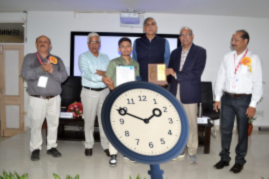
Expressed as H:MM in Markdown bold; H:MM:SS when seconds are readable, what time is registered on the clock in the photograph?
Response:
**1:49**
